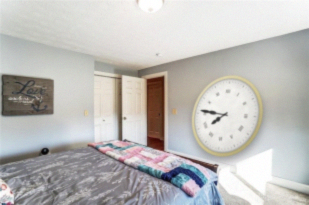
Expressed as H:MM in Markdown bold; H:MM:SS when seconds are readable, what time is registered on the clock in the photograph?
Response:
**7:46**
